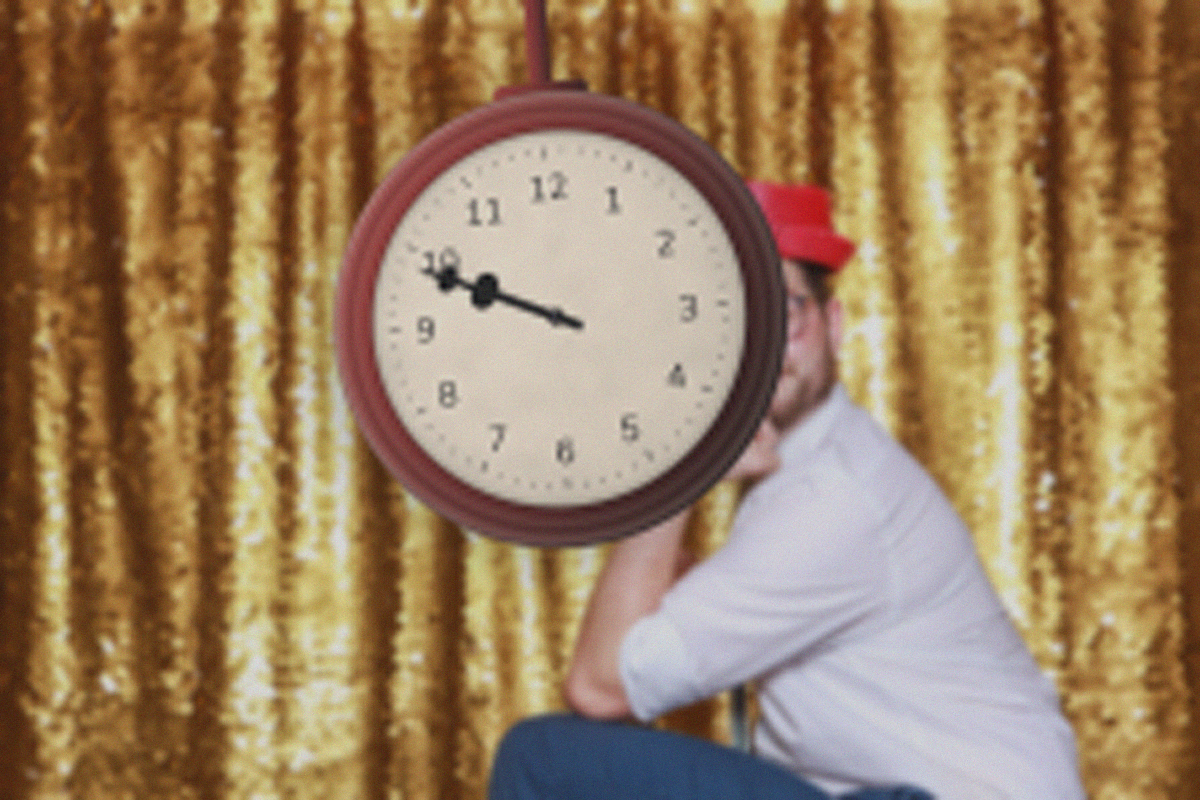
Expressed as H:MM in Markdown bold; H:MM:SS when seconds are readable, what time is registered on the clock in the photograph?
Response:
**9:49**
